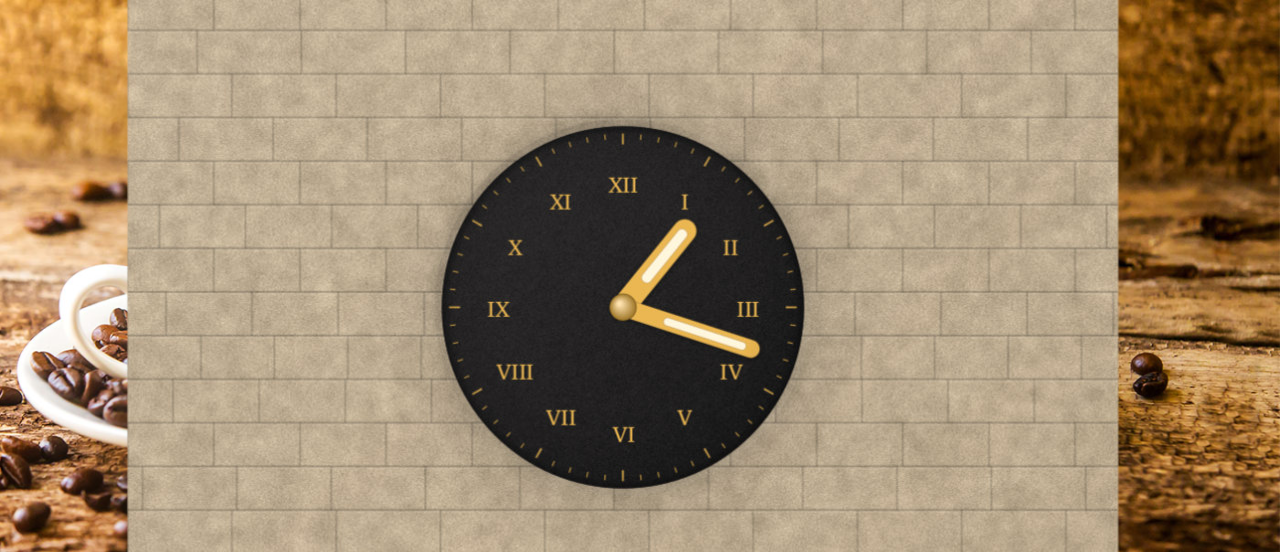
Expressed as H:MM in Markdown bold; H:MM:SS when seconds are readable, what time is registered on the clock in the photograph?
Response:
**1:18**
